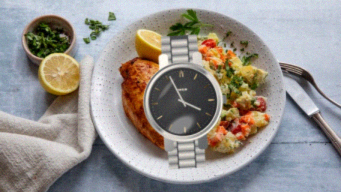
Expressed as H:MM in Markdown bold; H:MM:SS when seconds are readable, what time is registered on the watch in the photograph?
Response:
**3:56**
